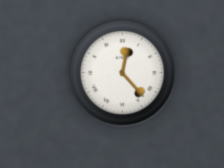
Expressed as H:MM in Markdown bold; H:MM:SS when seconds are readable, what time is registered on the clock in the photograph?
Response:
**12:23**
